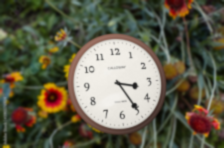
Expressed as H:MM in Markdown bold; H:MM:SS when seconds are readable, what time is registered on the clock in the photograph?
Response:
**3:25**
